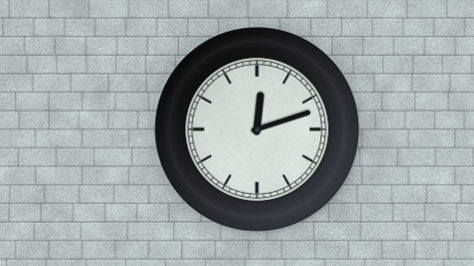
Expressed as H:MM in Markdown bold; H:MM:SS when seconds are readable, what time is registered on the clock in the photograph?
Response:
**12:12**
